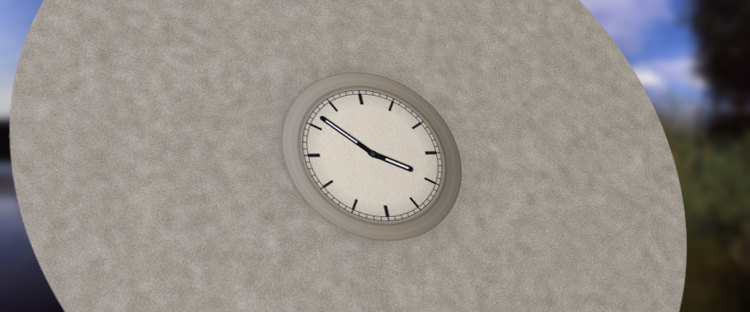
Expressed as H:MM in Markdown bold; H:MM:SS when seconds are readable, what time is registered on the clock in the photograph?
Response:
**3:52**
